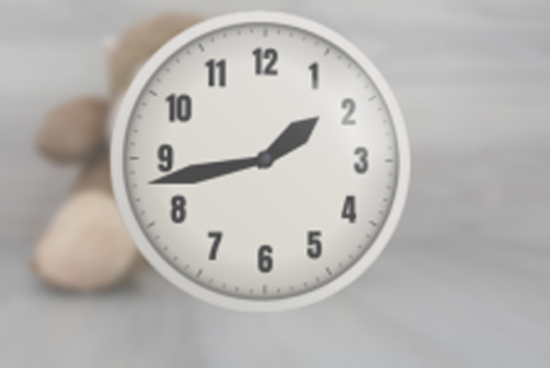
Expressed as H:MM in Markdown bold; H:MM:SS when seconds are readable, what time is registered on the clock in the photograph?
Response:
**1:43**
